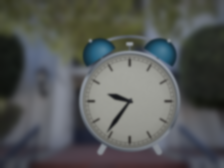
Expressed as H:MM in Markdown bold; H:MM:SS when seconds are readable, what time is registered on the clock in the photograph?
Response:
**9:36**
